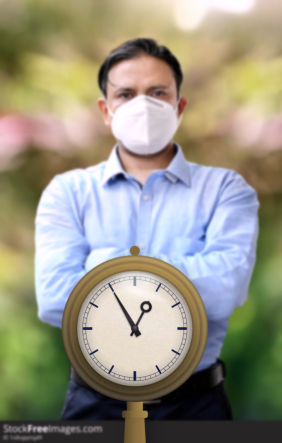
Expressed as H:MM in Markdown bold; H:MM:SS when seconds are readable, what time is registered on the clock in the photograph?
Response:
**12:55**
